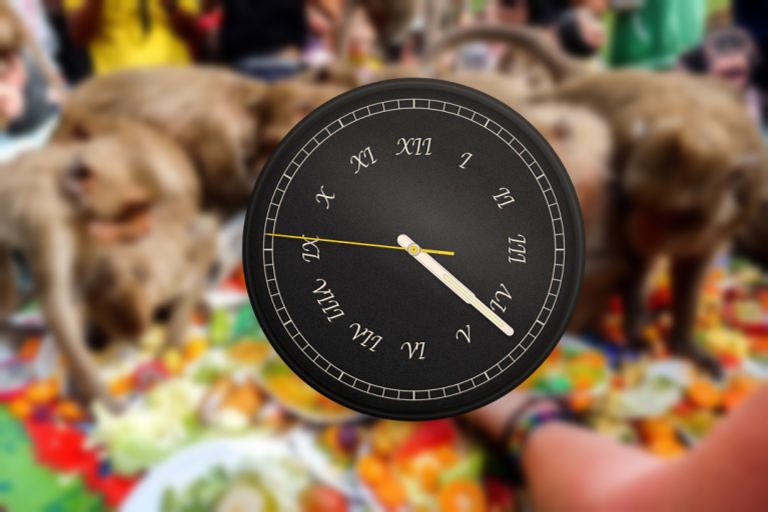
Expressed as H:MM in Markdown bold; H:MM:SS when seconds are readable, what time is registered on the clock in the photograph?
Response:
**4:21:46**
